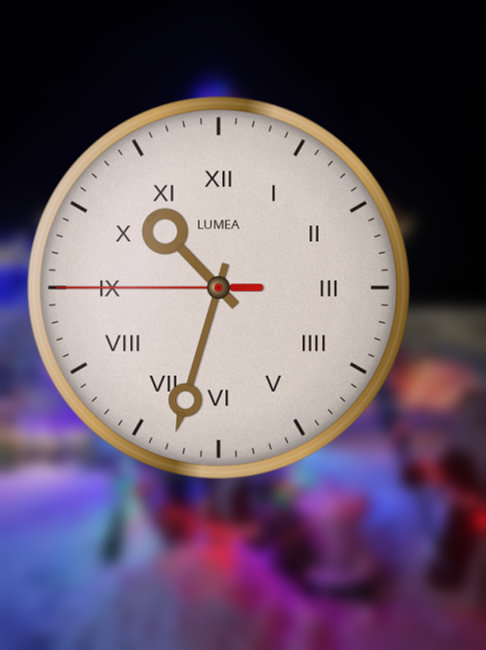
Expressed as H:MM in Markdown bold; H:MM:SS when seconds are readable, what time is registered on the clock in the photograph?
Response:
**10:32:45**
